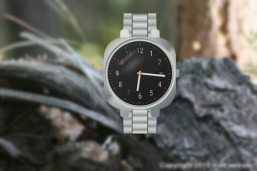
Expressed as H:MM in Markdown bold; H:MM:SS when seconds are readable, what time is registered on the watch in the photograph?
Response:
**6:16**
